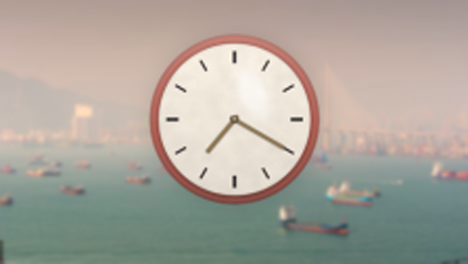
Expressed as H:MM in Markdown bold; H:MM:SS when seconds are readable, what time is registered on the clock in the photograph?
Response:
**7:20**
